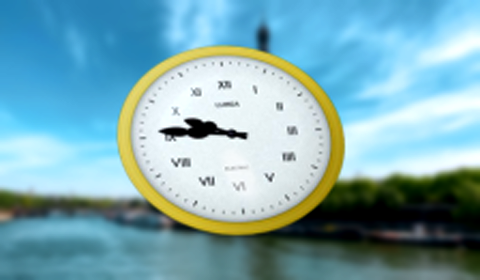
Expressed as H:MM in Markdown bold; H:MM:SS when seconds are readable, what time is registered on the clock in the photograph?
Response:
**9:46**
